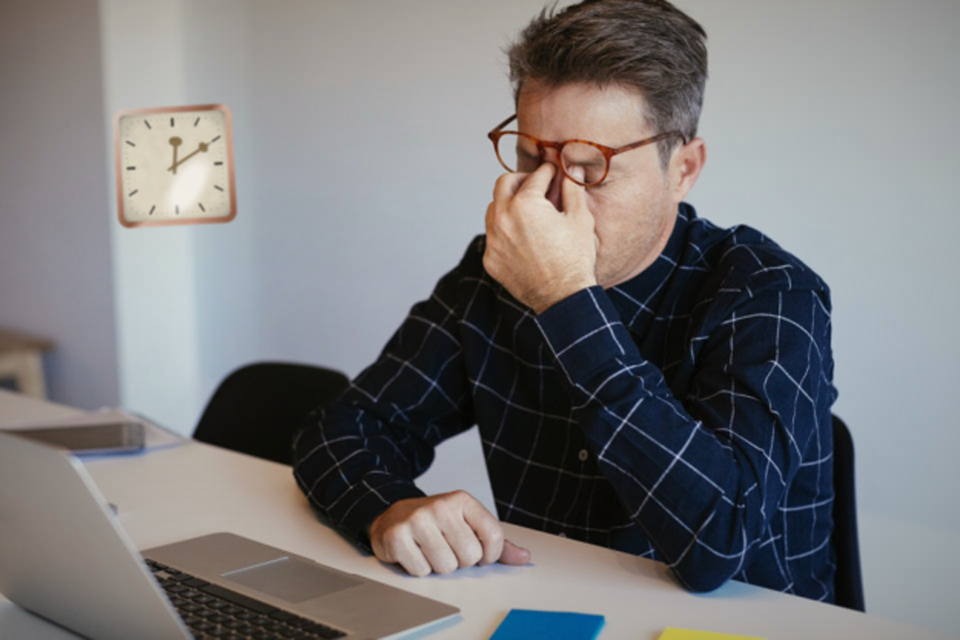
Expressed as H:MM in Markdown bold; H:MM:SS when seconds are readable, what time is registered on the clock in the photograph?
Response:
**12:10**
